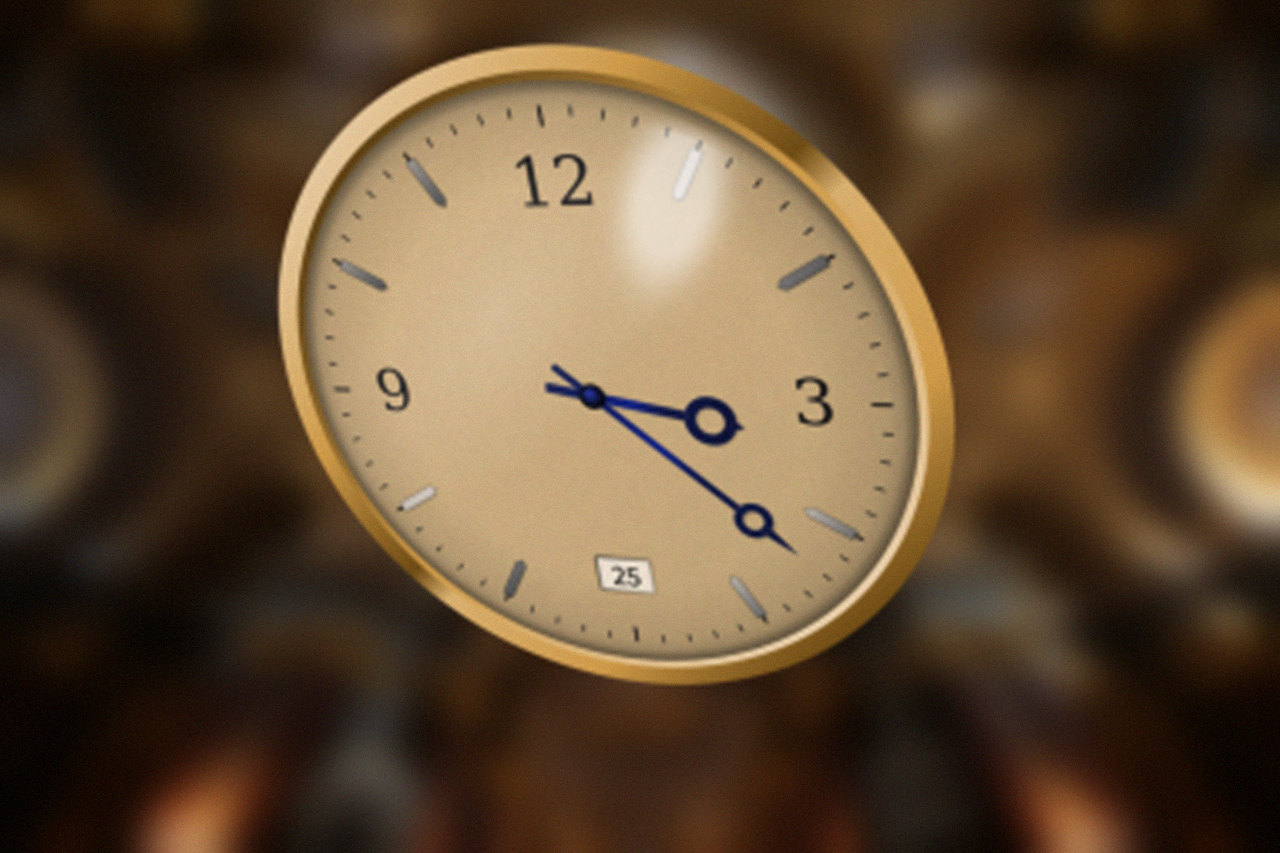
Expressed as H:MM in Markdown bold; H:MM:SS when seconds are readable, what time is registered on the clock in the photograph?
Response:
**3:22**
